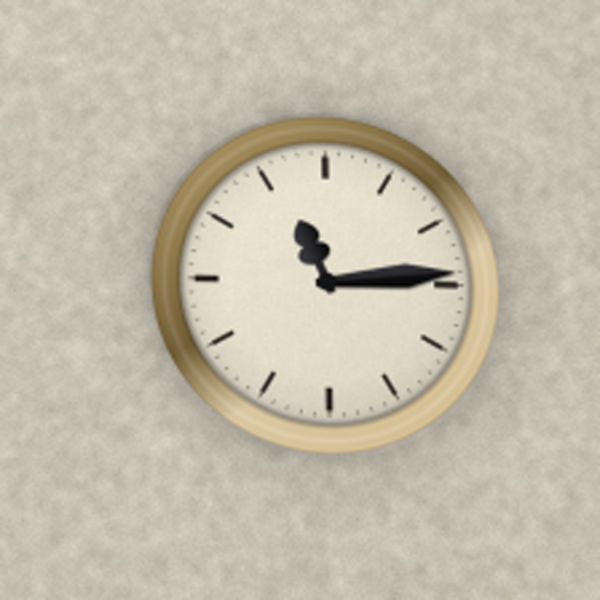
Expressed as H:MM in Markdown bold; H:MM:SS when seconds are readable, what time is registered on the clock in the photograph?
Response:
**11:14**
